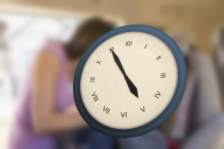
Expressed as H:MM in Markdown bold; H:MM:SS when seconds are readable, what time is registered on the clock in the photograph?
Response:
**4:55**
